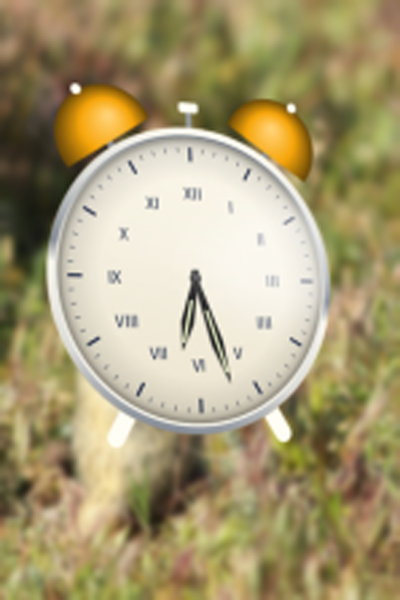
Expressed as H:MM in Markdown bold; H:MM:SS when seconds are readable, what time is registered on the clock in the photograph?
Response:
**6:27**
